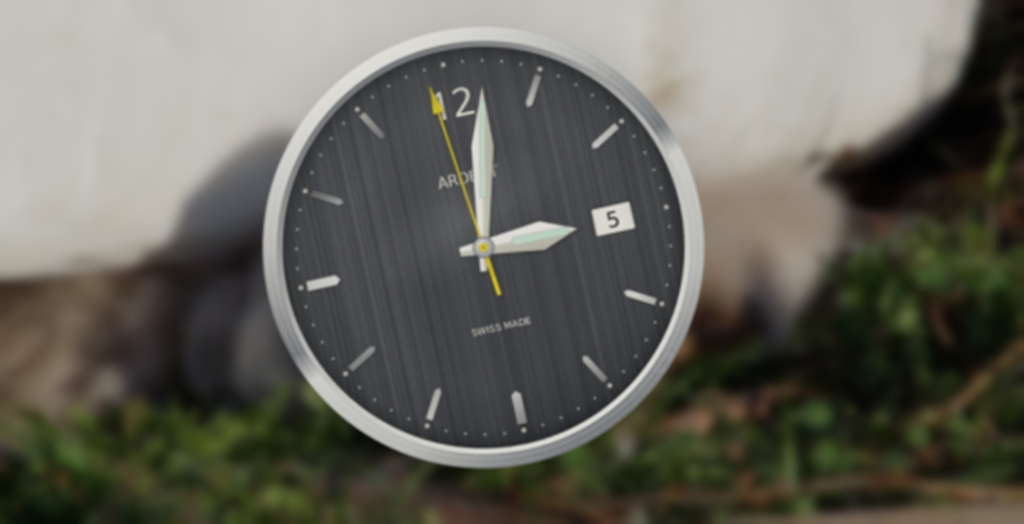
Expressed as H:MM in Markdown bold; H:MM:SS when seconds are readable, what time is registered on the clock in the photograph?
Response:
**3:01:59**
